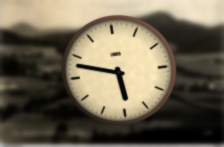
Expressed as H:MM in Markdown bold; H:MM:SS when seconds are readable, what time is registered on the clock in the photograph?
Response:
**5:48**
